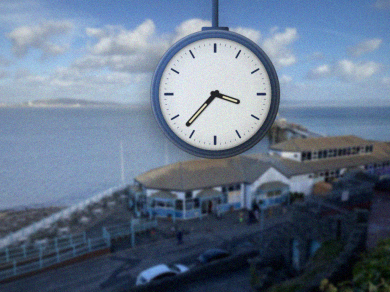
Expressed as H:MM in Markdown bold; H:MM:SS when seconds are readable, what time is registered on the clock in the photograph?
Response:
**3:37**
